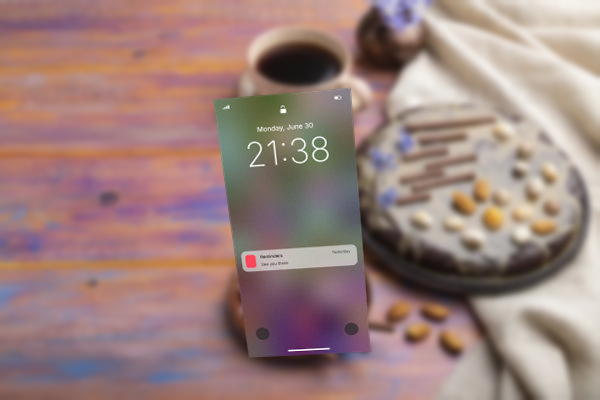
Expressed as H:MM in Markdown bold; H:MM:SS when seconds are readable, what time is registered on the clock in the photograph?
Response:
**21:38**
